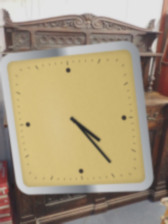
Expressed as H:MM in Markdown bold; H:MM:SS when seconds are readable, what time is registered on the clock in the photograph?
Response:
**4:24**
